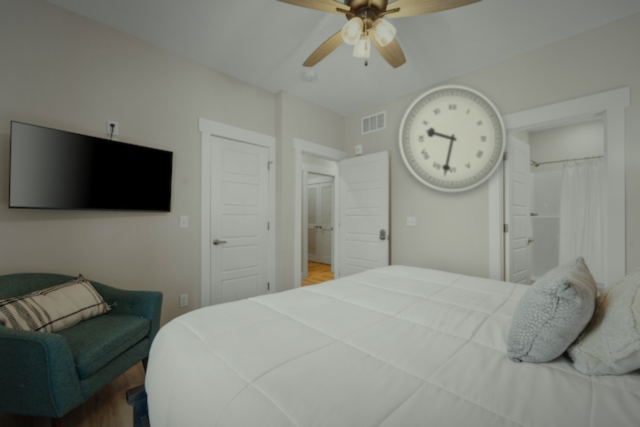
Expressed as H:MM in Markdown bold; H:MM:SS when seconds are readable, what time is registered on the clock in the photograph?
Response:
**9:32**
